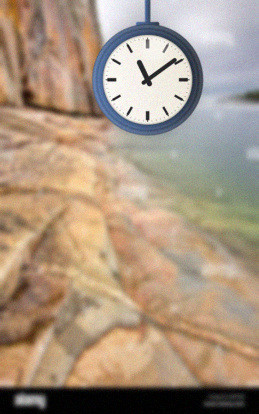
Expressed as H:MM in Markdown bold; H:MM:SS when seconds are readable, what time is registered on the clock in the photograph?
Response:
**11:09**
